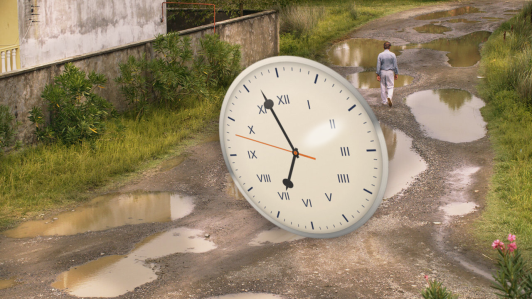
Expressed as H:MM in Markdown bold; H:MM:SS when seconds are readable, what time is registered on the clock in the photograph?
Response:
**6:56:48**
